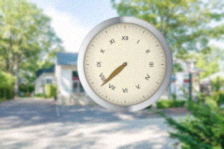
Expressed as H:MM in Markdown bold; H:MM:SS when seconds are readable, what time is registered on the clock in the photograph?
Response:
**7:38**
